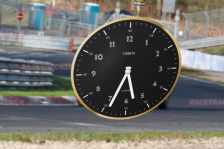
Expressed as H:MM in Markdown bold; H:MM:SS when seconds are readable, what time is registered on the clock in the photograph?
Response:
**5:34**
